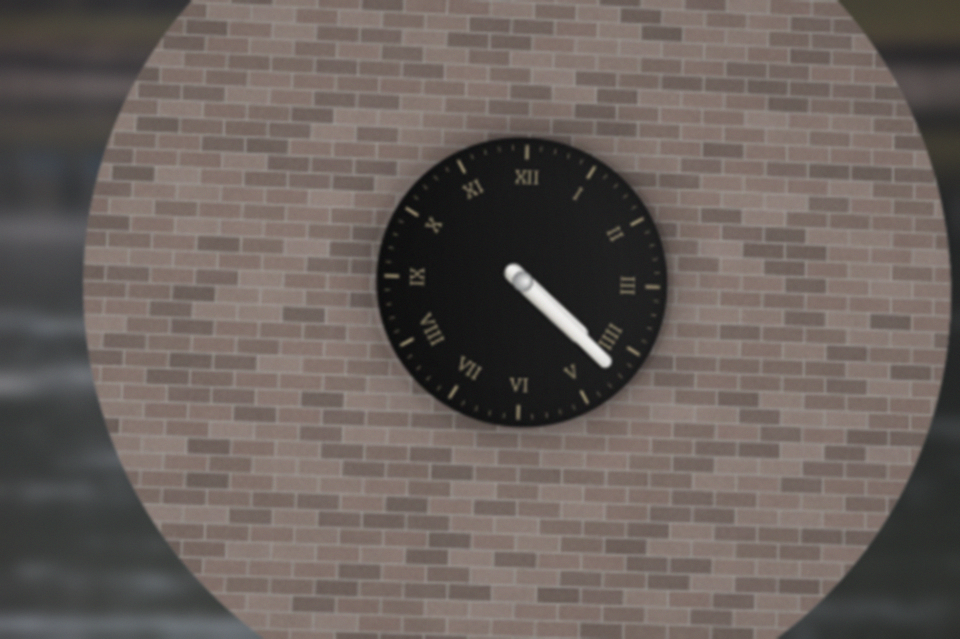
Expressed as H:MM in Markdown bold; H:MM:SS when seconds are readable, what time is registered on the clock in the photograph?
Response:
**4:22**
